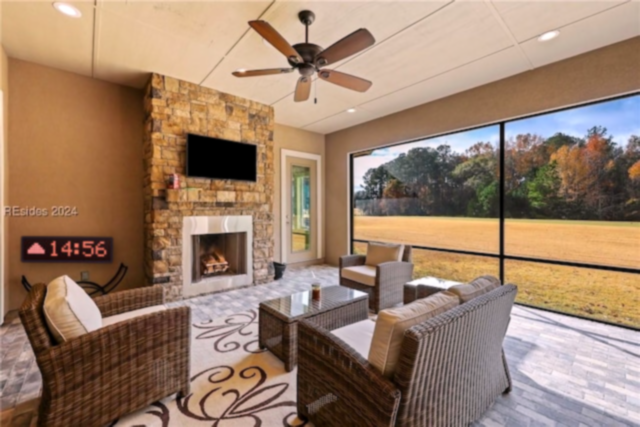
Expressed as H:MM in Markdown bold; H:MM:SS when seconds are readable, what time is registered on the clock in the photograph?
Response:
**14:56**
